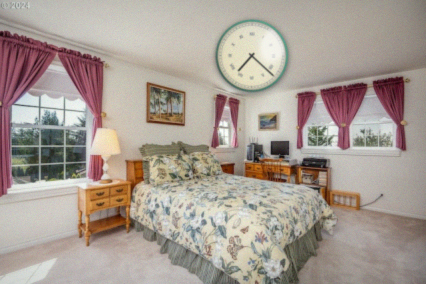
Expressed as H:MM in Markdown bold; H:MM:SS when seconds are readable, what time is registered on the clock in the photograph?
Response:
**7:22**
